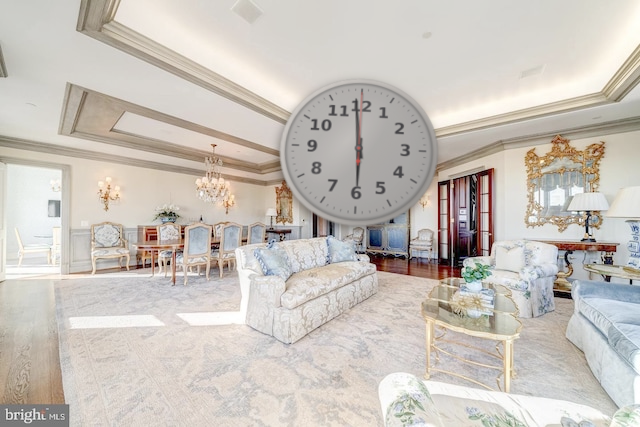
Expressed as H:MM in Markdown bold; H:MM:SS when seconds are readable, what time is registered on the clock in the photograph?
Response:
**5:59:00**
